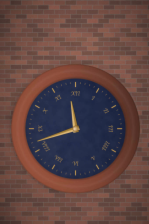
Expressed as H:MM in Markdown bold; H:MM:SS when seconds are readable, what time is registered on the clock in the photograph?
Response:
**11:42**
